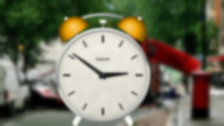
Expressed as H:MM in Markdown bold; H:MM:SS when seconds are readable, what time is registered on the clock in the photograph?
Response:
**2:51**
